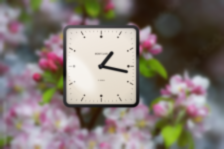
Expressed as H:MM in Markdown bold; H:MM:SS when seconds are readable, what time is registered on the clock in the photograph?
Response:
**1:17**
